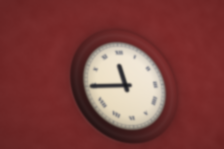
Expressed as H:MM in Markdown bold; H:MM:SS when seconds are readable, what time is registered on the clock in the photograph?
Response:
**11:45**
